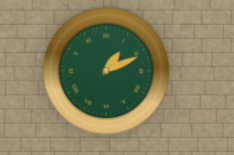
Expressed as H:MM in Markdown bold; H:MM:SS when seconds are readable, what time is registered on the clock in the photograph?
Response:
**1:11**
